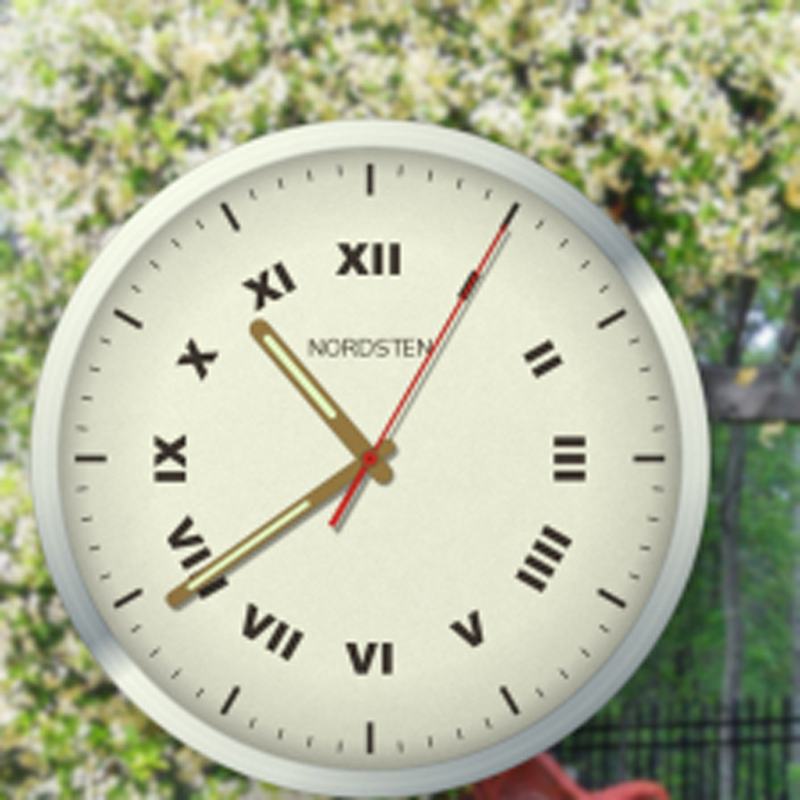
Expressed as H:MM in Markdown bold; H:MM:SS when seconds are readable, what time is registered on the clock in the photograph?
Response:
**10:39:05**
